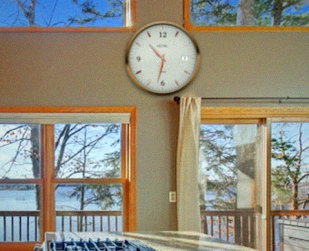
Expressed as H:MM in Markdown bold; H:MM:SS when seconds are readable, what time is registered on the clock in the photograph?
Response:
**10:32**
